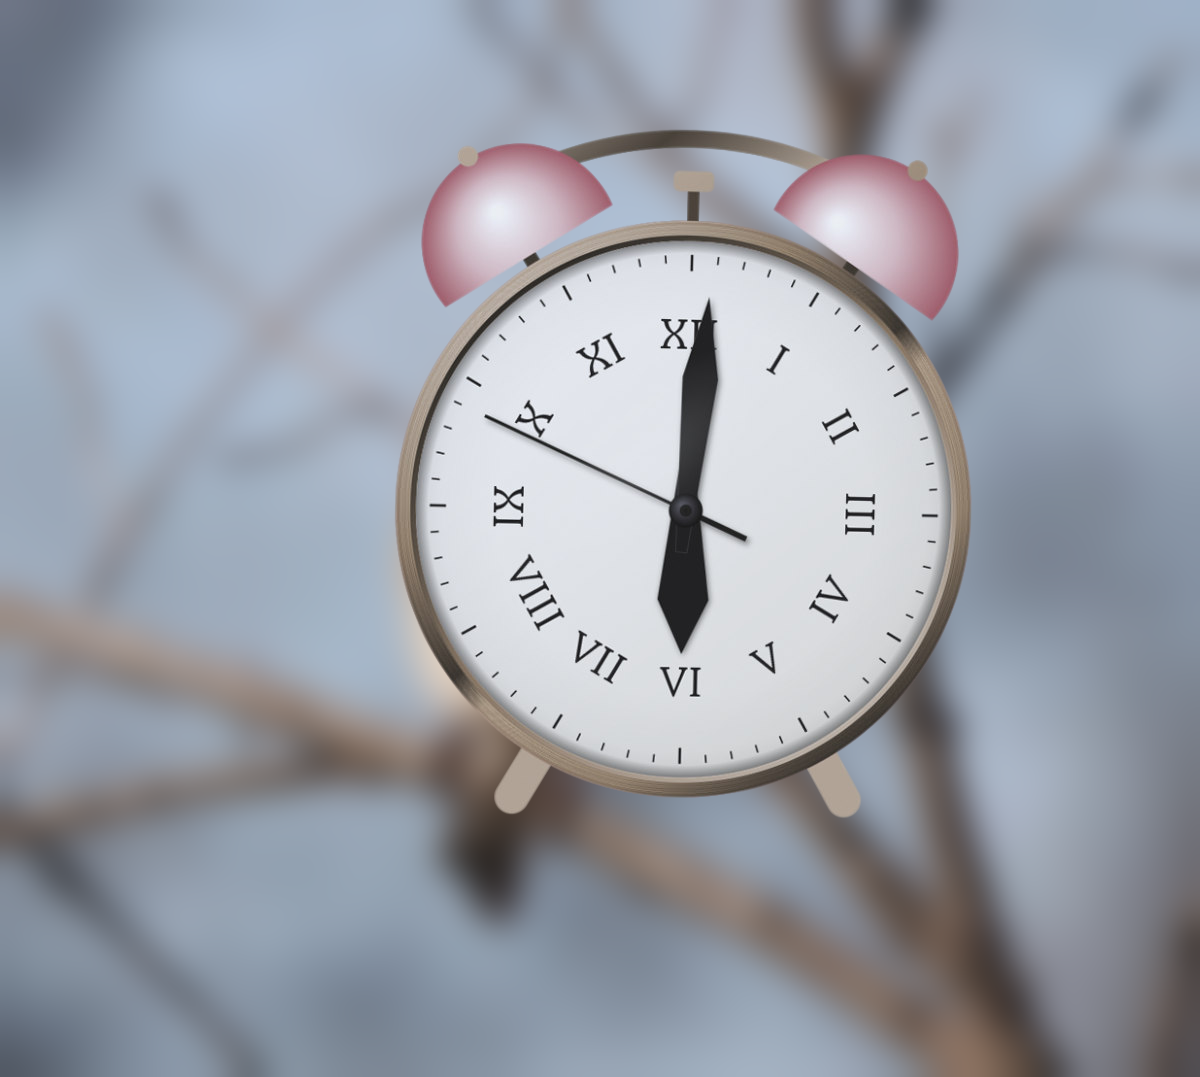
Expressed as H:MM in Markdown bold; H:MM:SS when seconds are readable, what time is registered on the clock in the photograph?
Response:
**6:00:49**
